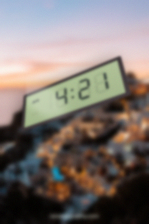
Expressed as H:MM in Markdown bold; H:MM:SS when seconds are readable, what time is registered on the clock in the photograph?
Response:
**4:21**
